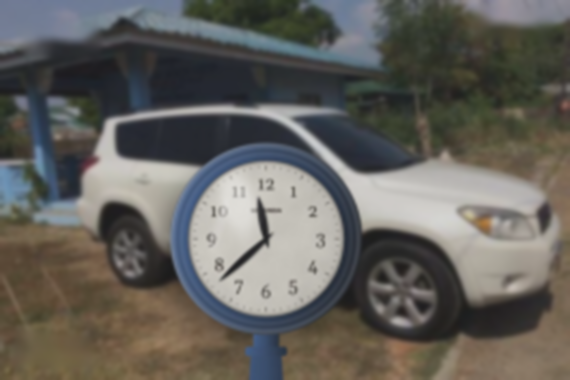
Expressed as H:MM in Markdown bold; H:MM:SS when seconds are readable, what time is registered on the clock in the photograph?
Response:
**11:38**
